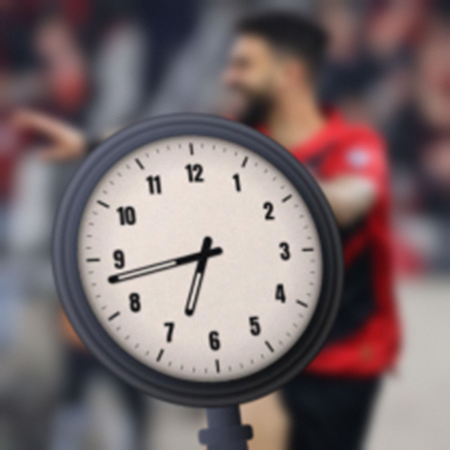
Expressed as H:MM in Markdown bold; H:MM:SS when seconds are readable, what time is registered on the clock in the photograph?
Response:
**6:43**
